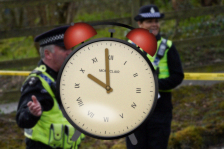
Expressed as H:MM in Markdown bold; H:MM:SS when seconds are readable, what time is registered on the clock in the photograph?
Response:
**9:59**
